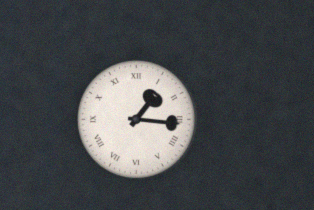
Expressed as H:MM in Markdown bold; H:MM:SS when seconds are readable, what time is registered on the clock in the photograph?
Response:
**1:16**
